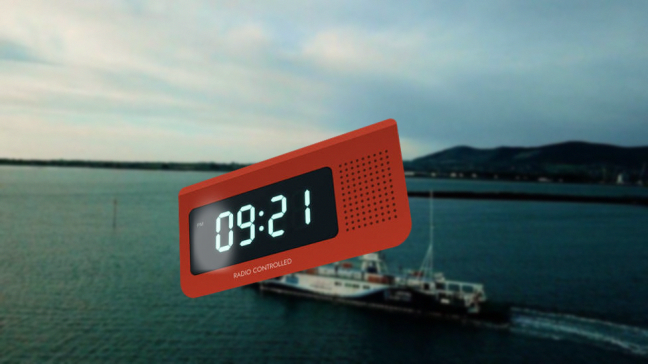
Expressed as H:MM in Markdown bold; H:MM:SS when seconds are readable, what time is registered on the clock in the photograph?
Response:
**9:21**
